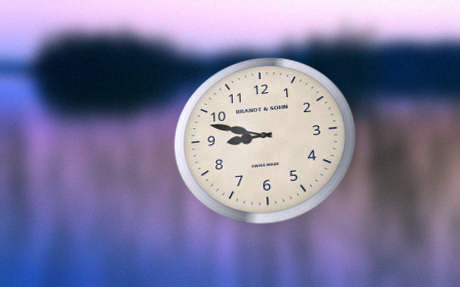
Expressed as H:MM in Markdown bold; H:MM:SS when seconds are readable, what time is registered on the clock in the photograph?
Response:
**8:48**
